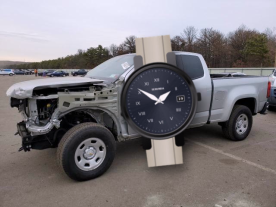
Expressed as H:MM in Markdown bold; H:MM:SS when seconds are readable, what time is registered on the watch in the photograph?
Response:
**1:51**
